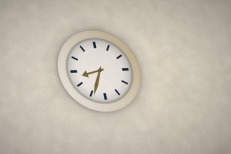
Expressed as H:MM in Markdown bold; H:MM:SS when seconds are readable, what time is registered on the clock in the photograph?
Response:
**8:34**
